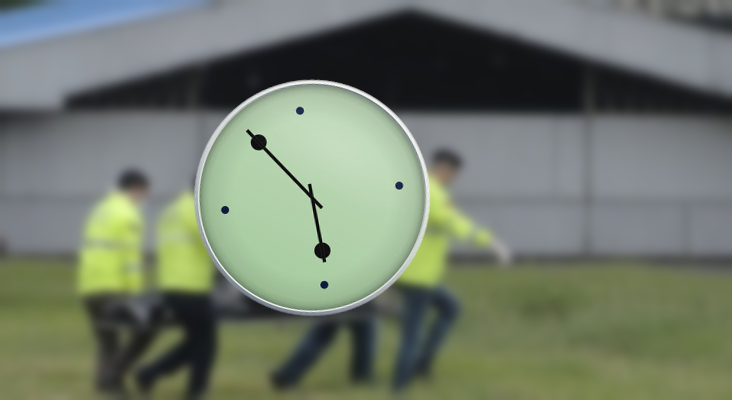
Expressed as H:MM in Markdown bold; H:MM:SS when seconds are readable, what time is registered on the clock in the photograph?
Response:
**5:54**
